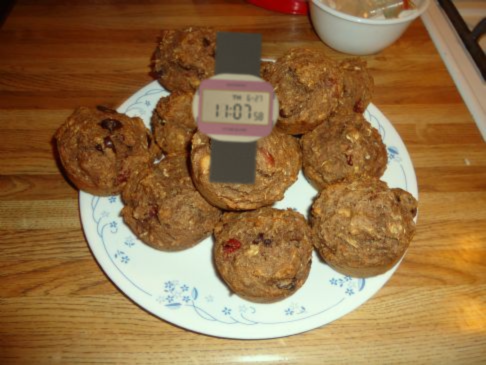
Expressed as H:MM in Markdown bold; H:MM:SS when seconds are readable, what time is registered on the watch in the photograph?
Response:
**11:07**
